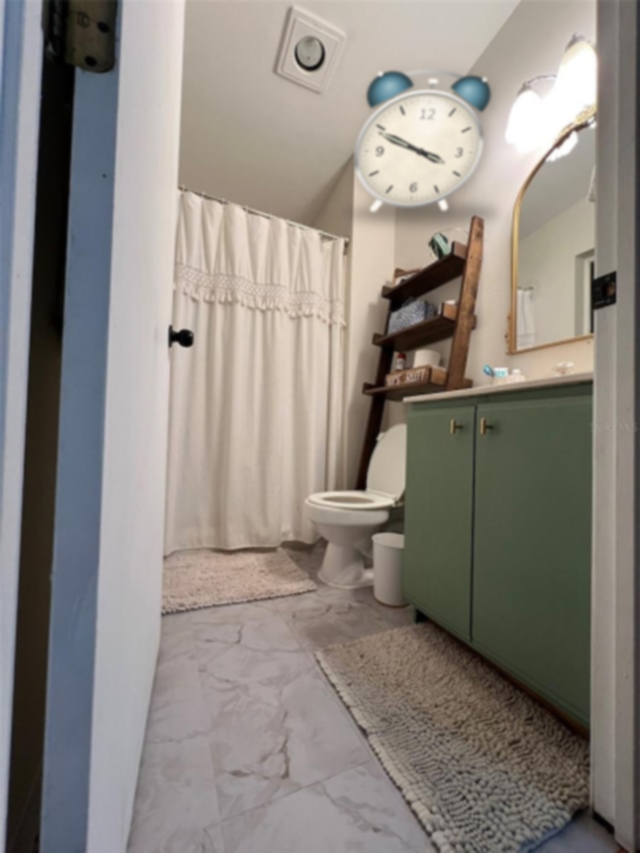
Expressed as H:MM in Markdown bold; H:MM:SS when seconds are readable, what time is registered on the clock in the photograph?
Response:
**3:49**
